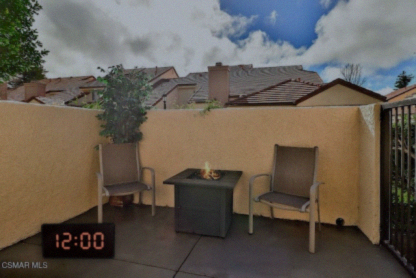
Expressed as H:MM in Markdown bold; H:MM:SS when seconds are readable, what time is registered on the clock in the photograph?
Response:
**12:00**
